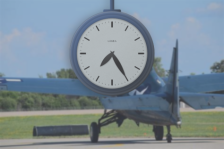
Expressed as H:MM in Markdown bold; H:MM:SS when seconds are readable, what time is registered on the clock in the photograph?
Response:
**7:25**
